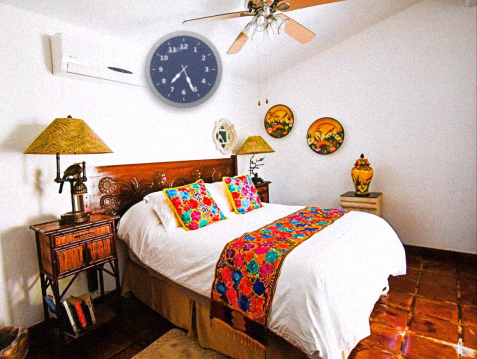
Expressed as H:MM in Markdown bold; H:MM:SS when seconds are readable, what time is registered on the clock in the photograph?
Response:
**7:26**
